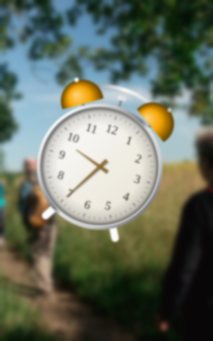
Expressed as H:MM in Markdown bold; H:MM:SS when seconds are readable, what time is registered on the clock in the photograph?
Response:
**9:35**
